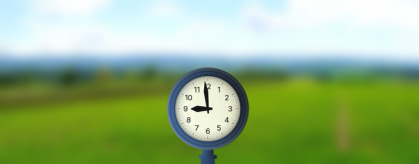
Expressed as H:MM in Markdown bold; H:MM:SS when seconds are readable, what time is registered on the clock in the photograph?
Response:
**8:59**
